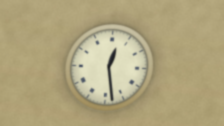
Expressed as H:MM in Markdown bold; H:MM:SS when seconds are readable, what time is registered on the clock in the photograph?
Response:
**12:28**
